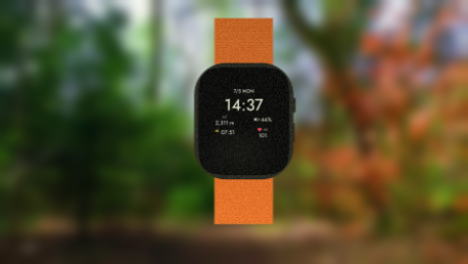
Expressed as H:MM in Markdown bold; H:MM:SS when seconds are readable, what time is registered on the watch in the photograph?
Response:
**14:37**
